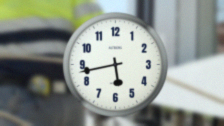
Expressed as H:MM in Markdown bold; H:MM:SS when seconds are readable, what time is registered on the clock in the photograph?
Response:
**5:43**
